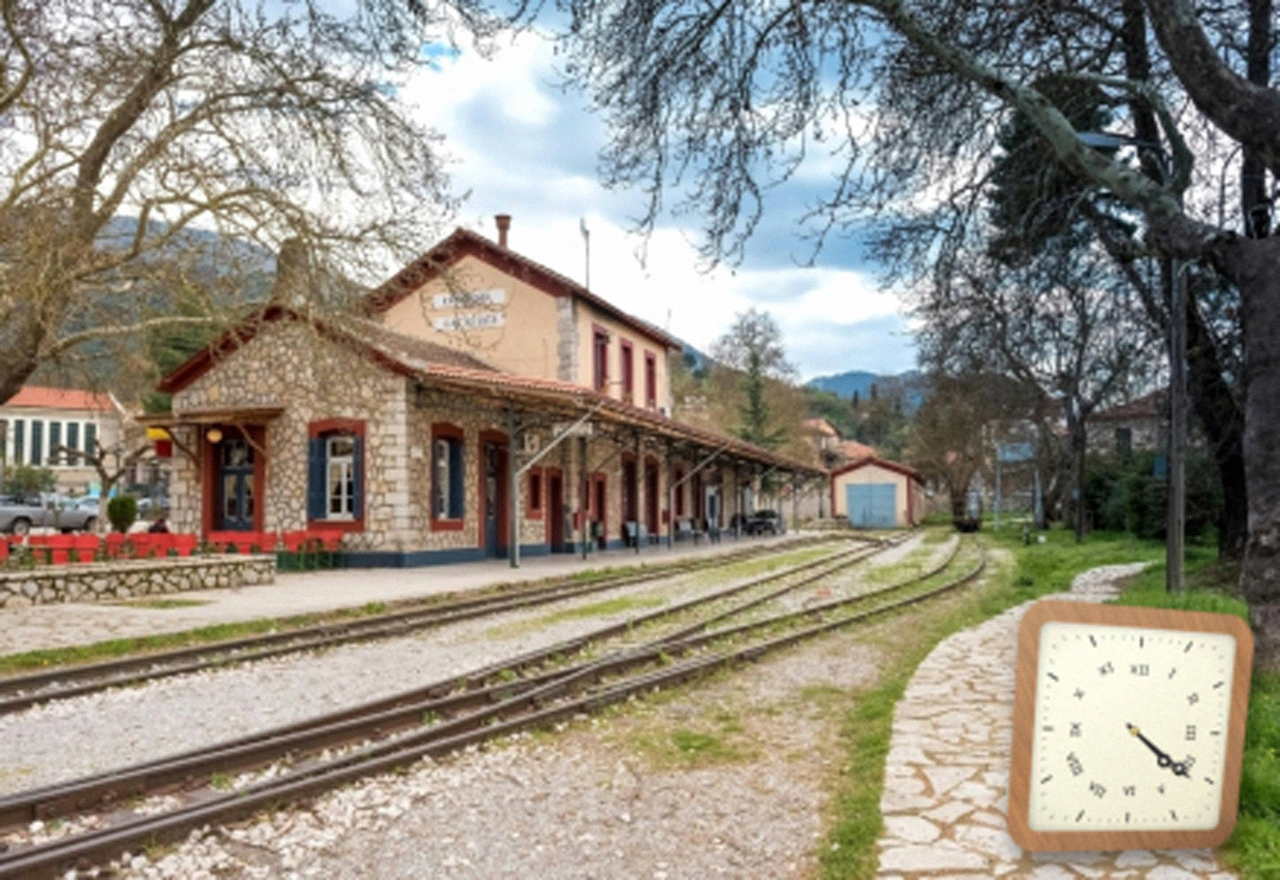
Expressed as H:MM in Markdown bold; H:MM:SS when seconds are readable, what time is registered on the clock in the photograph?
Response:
**4:21**
